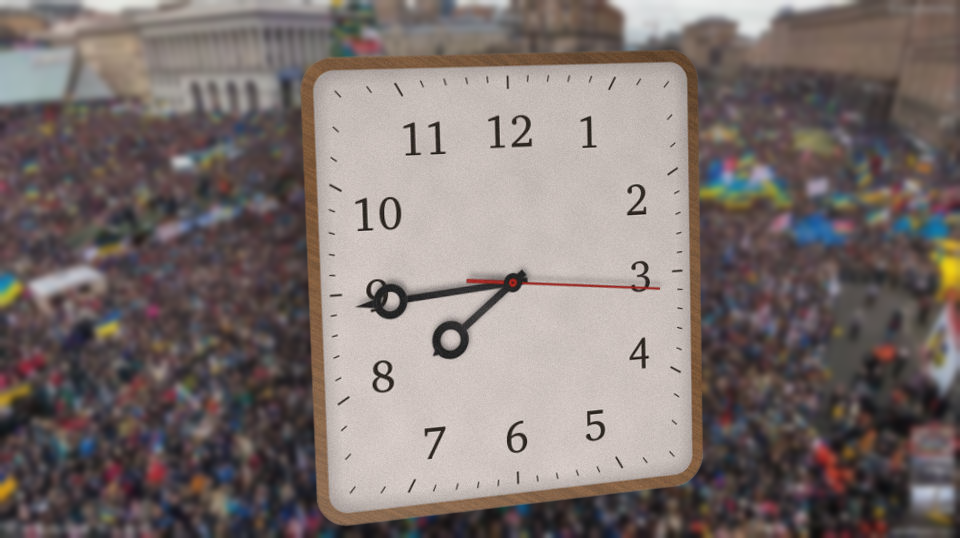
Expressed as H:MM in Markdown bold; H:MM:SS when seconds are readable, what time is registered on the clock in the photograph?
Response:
**7:44:16**
